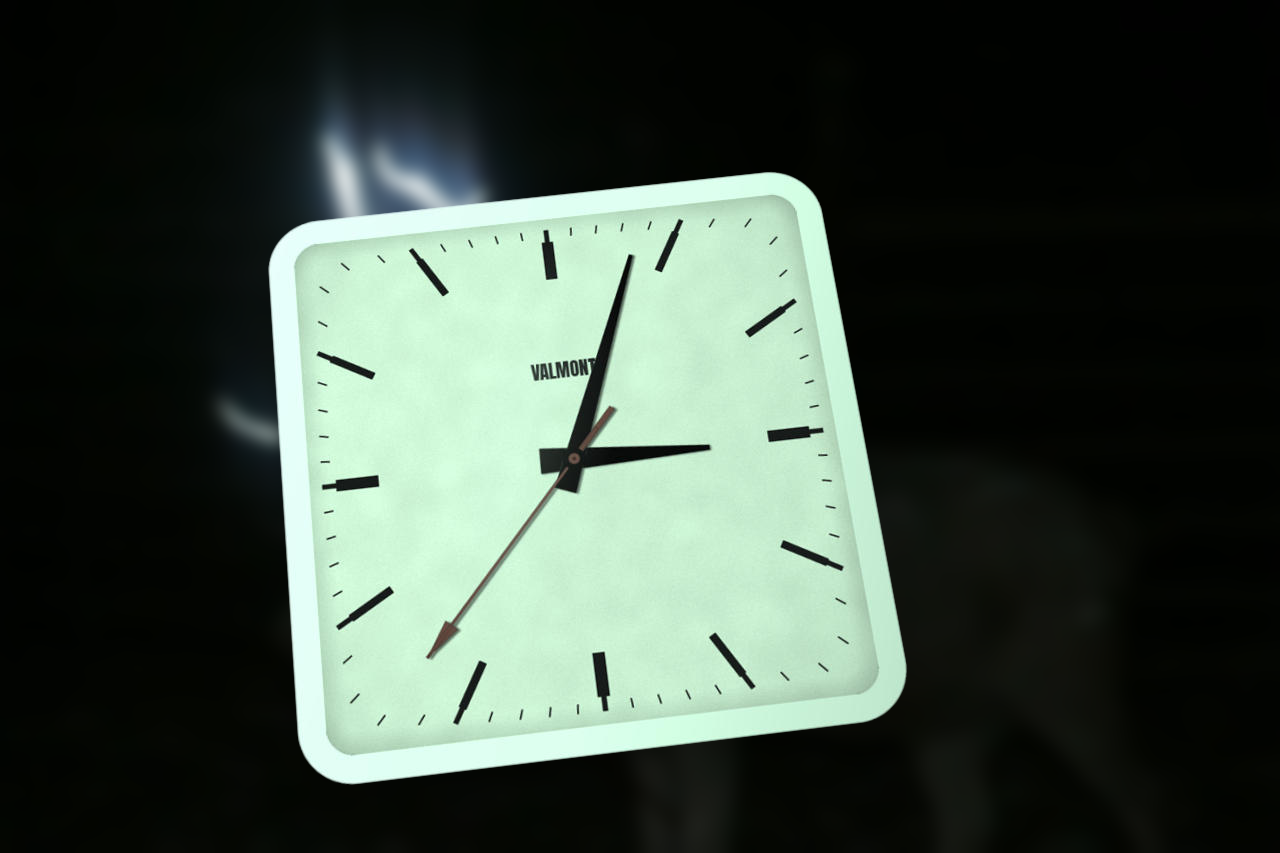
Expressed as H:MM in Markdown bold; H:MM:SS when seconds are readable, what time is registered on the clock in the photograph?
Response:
**3:03:37**
